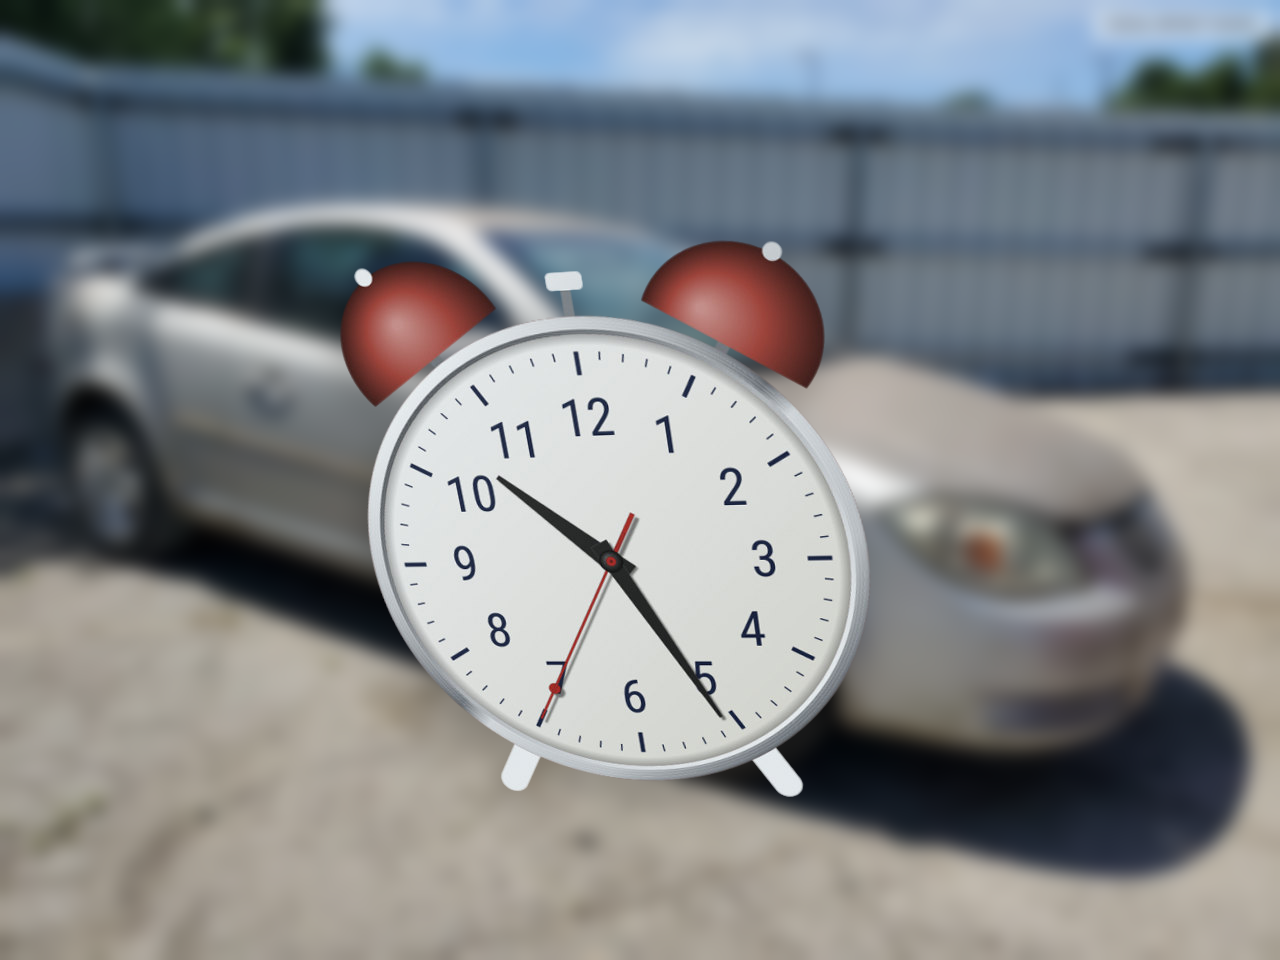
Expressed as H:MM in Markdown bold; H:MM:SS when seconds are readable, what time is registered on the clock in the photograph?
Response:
**10:25:35**
